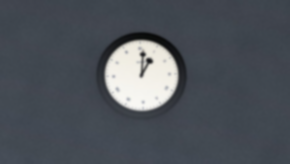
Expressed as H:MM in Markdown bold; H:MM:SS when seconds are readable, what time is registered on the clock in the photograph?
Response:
**1:01**
